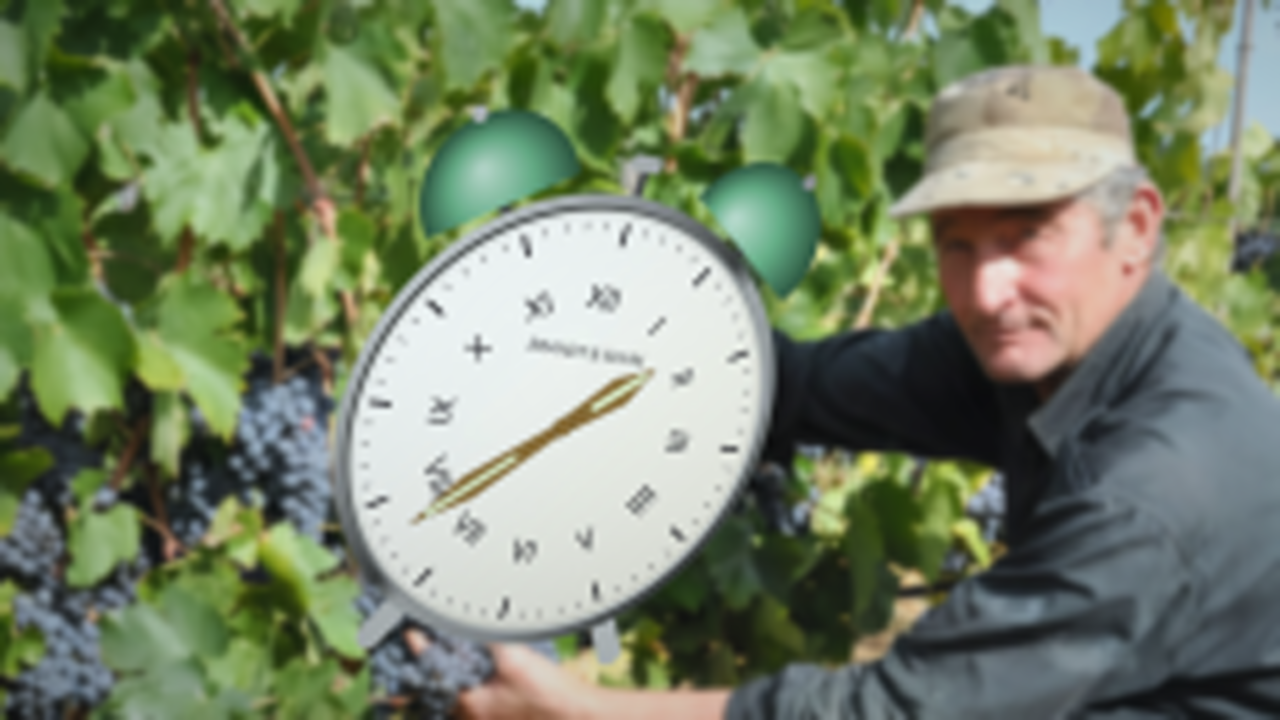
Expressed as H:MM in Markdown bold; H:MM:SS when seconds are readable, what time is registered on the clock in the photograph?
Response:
**1:38**
